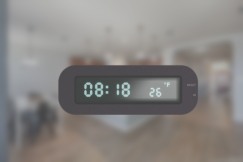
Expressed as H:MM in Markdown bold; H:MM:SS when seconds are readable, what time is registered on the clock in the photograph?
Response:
**8:18**
